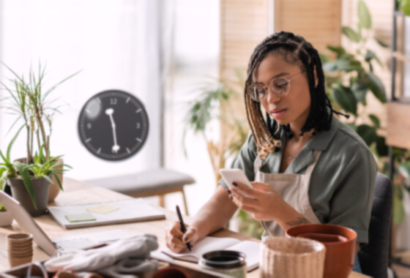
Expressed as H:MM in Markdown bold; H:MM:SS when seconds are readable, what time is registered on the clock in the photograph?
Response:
**11:29**
